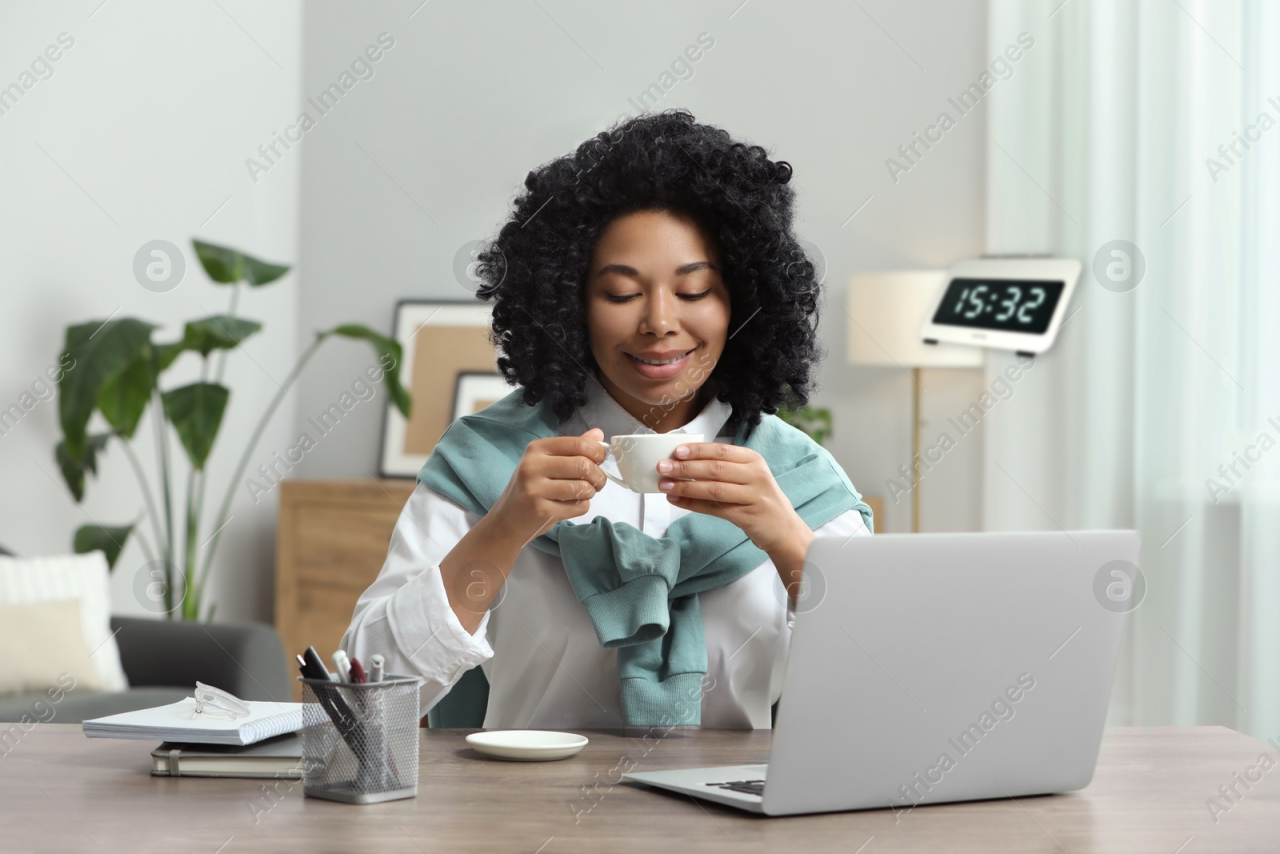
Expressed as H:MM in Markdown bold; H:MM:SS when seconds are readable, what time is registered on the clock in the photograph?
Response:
**15:32**
